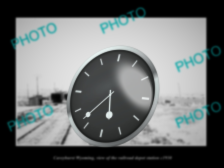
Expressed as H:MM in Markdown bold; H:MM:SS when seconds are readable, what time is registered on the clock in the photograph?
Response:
**5:37**
